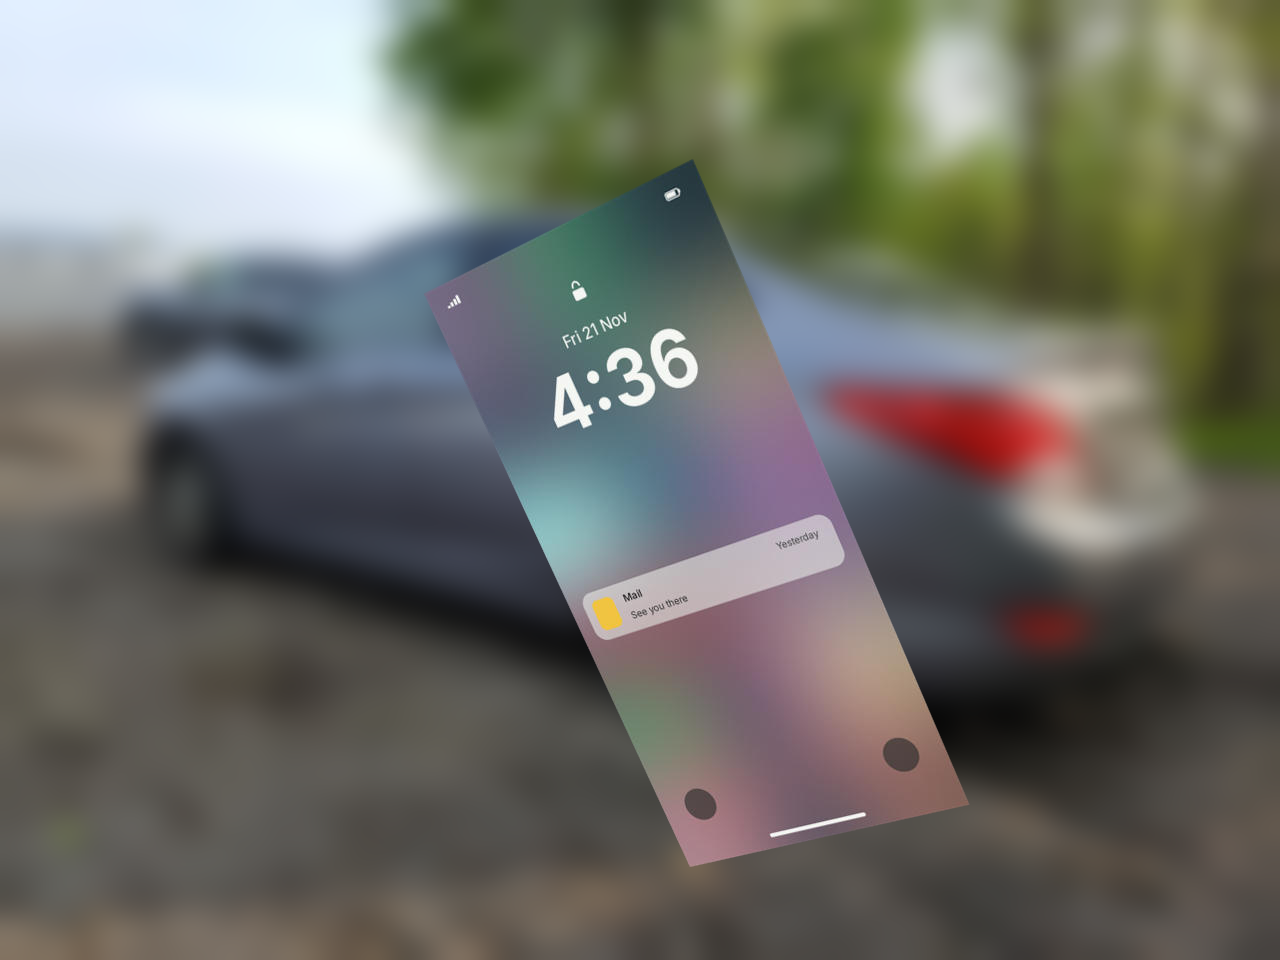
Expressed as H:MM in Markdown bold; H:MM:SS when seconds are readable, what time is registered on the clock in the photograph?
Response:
**4:36**
